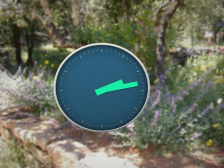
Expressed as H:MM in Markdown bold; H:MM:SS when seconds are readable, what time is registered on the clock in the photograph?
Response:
**2:13**
